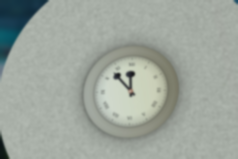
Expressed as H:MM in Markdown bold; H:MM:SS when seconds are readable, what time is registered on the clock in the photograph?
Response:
**11:53**
